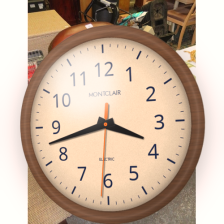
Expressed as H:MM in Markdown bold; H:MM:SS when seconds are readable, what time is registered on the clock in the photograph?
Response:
**3:42:31**
